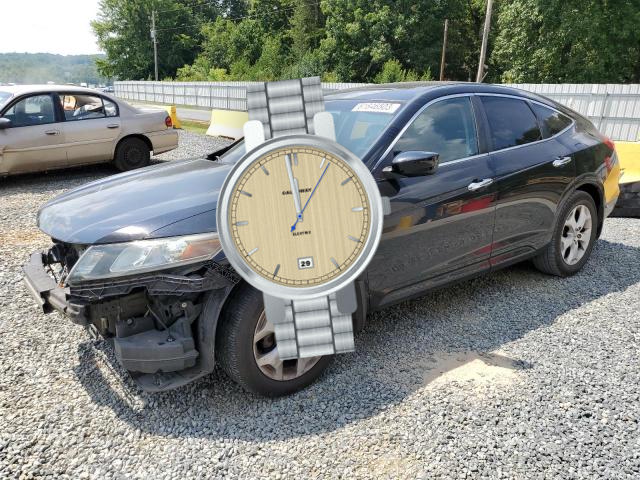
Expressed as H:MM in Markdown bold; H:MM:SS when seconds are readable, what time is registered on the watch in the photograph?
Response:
**11:59:06**
